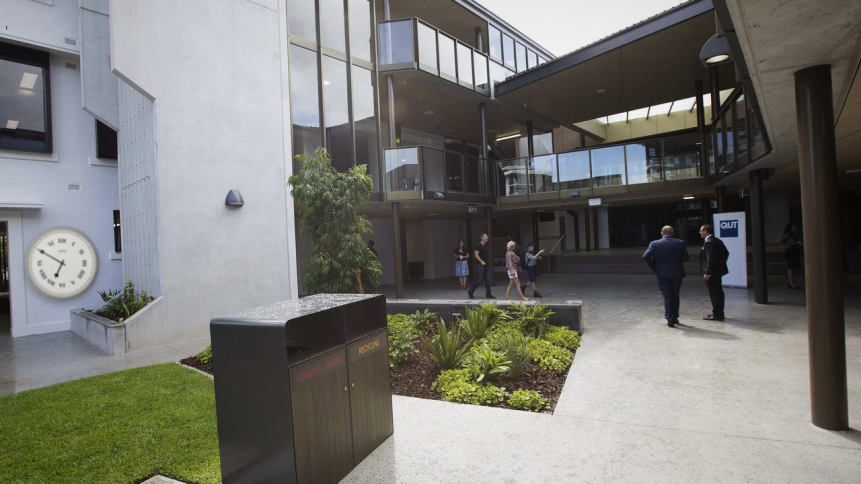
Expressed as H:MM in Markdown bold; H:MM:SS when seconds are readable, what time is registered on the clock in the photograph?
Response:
**6:50**
